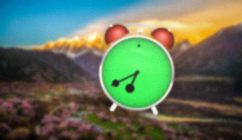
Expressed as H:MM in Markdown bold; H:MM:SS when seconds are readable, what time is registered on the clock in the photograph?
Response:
**6:40**
